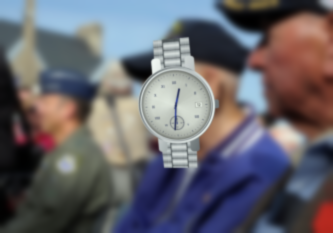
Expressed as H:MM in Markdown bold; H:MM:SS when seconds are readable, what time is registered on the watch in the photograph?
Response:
**12:31**
